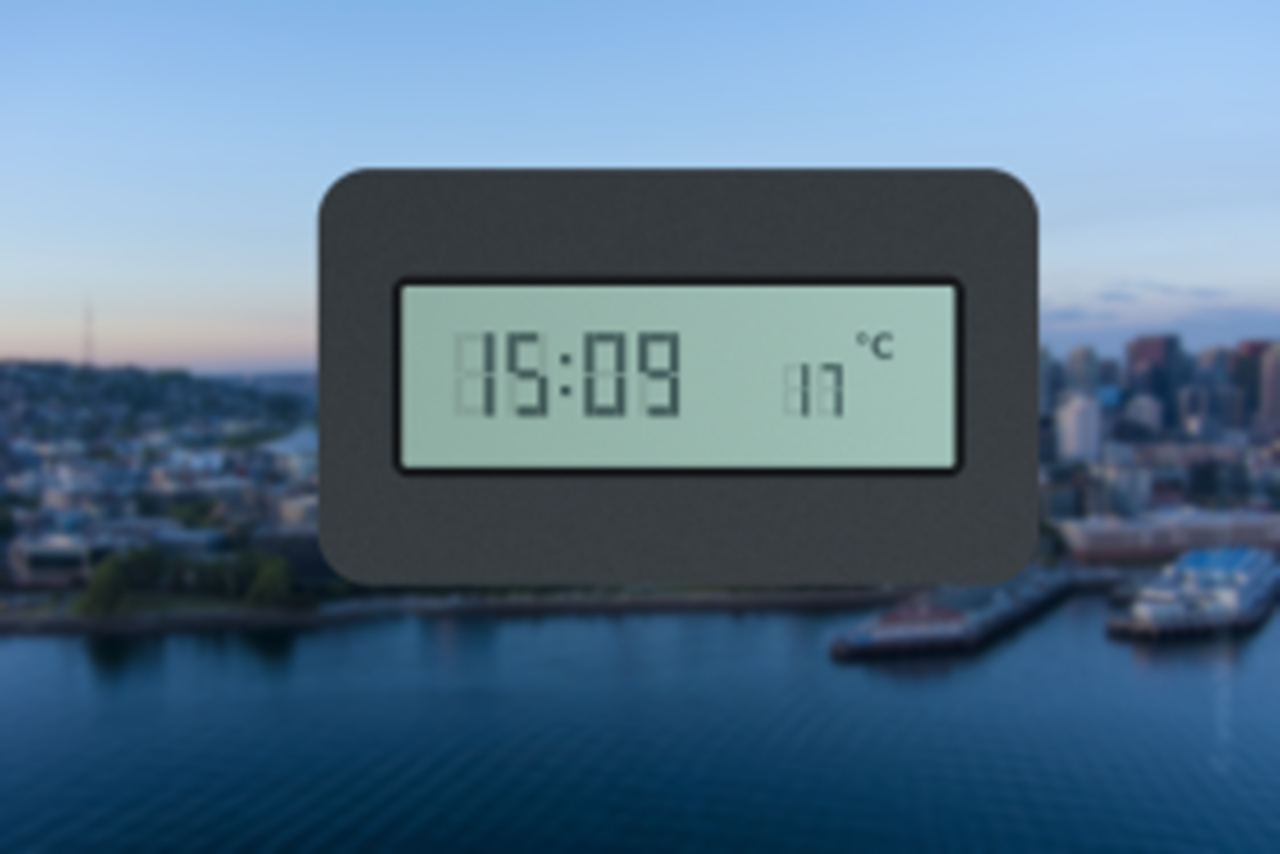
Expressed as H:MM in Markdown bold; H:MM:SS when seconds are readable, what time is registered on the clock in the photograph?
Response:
**15:09**
